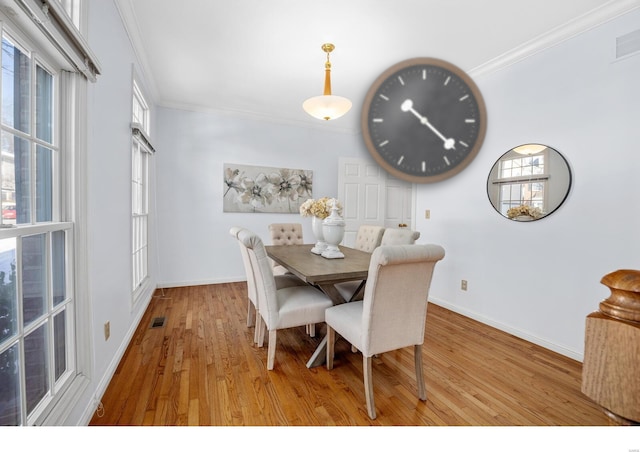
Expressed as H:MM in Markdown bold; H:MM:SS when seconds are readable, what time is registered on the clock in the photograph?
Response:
**10:22**
